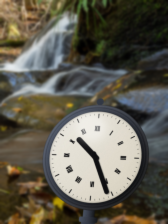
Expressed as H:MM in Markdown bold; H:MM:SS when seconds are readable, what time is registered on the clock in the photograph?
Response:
**10:26**
